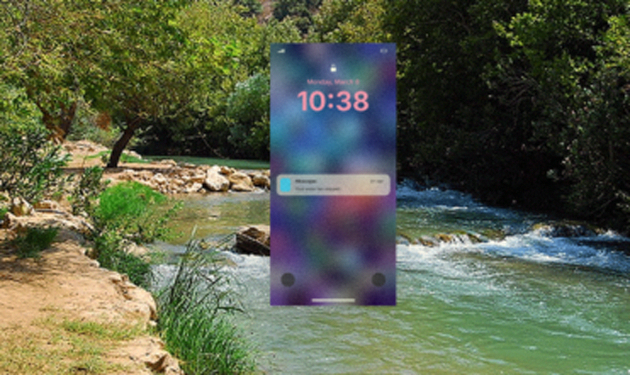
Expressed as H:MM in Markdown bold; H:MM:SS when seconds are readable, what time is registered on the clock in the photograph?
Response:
**10:38**
